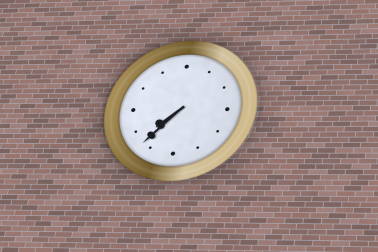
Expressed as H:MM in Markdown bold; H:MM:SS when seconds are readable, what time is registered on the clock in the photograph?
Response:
**7:37**
